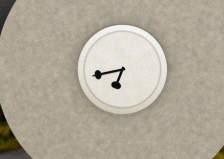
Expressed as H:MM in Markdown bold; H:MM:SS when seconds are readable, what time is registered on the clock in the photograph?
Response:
**6:43**
